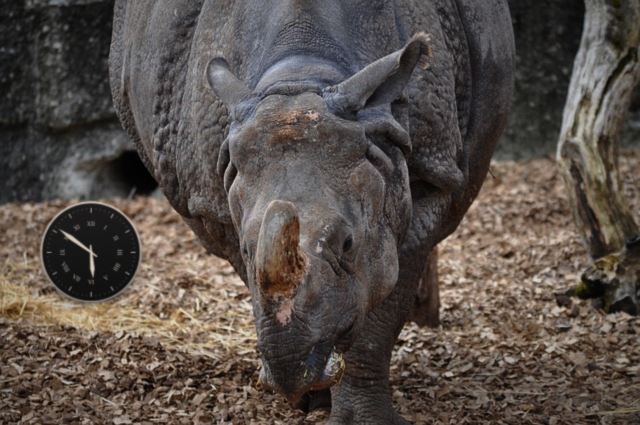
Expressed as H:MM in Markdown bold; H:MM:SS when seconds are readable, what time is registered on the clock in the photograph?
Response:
**5:51**
